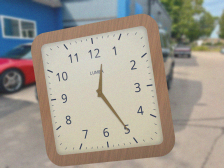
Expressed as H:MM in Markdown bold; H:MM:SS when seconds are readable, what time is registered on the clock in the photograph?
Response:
**12:25**
